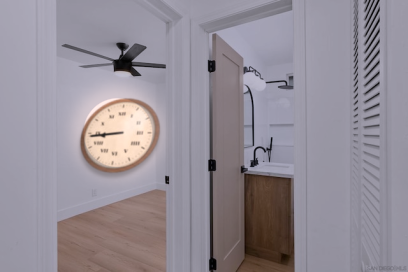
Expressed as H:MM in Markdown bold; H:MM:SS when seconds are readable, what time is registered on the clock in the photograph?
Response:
**8:44**
